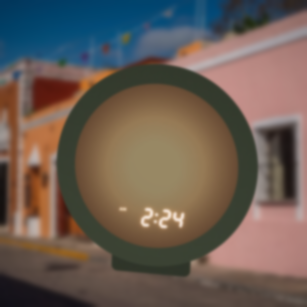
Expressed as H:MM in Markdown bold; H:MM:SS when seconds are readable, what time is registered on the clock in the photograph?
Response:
**2:24**
